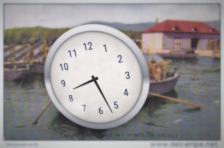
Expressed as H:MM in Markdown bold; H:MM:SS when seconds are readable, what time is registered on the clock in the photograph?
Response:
**8:27**
